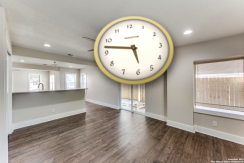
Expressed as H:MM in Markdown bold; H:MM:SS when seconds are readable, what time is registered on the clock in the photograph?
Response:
**5:47**
